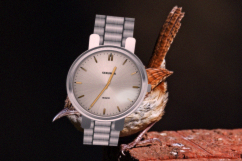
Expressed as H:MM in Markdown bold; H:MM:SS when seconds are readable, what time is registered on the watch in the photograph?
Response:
**12:35**
